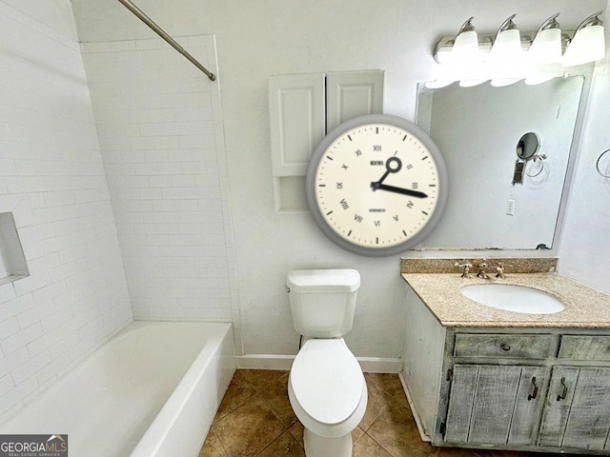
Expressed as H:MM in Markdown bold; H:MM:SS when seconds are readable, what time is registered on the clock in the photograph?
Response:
**1:17**
